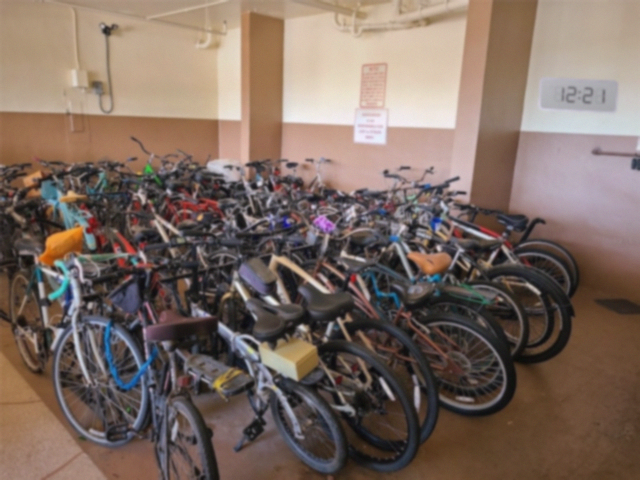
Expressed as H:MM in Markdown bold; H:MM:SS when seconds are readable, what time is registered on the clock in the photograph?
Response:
**12:21**
